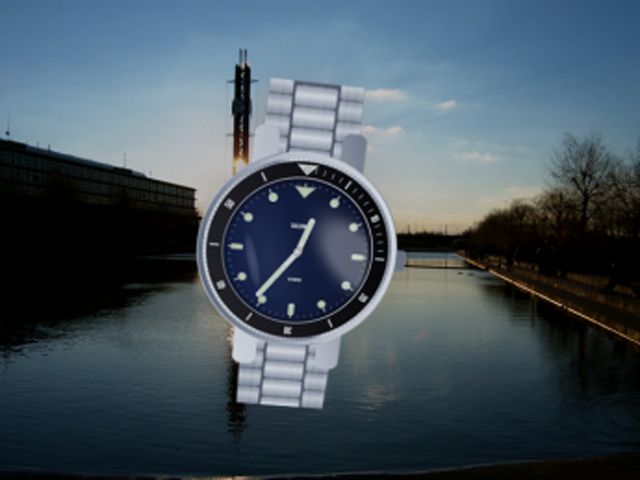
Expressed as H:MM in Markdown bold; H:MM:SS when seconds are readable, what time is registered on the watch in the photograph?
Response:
**12:36**
